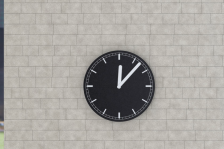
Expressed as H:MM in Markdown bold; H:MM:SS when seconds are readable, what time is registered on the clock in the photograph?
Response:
**12:07**
